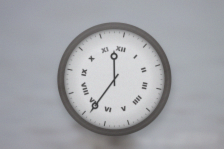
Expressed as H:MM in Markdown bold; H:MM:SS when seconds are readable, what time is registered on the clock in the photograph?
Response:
**11:34**
